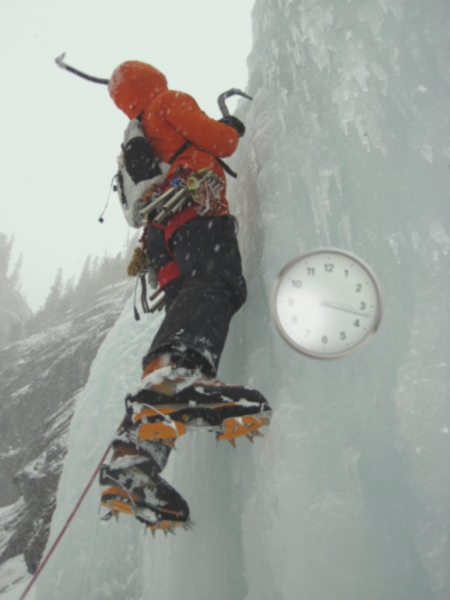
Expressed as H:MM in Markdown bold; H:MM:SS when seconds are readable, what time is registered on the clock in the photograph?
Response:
**3:17**
